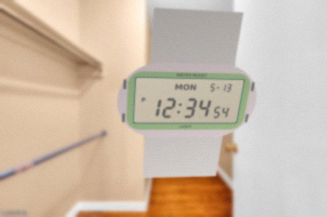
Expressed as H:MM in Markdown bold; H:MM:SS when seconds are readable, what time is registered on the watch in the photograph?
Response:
**12:34:54**
